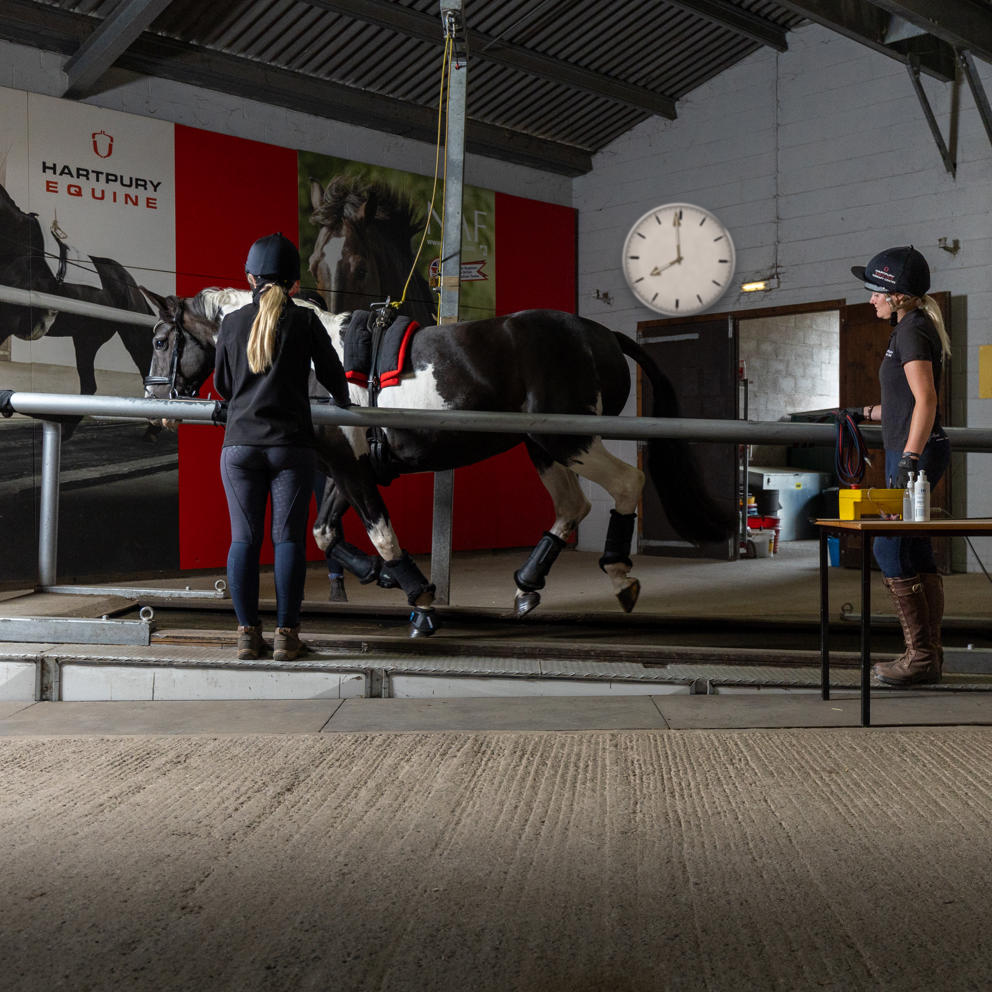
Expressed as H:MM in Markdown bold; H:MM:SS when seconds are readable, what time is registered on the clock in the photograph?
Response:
**7:59**
